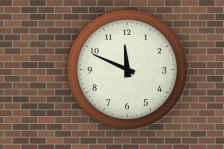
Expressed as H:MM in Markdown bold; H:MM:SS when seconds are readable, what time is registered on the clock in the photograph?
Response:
**11:49**
